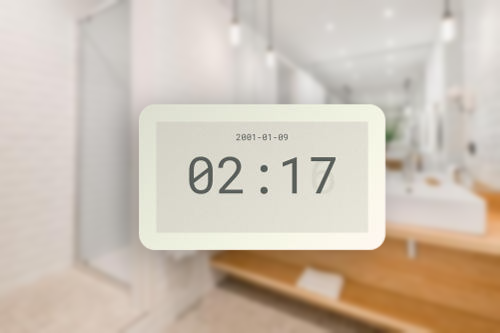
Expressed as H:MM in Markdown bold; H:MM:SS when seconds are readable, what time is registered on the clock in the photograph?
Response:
**2:17**
